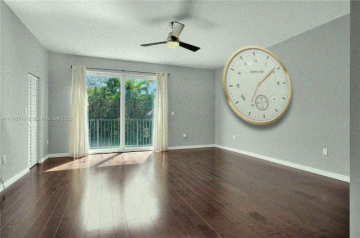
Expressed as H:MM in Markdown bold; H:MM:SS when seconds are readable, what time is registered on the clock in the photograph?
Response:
**7:09**
